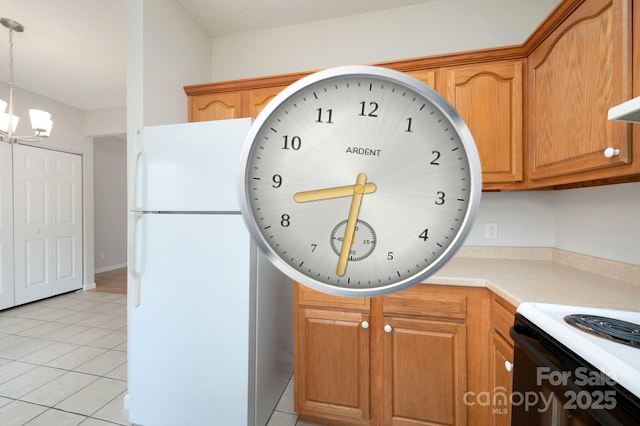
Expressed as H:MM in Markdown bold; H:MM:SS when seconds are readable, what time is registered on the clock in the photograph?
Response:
**8:31**
